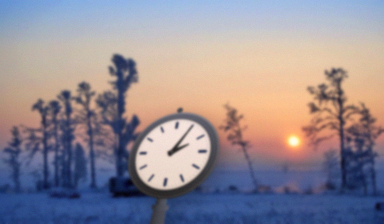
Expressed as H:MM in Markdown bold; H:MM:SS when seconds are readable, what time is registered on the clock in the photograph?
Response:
**2:05**
